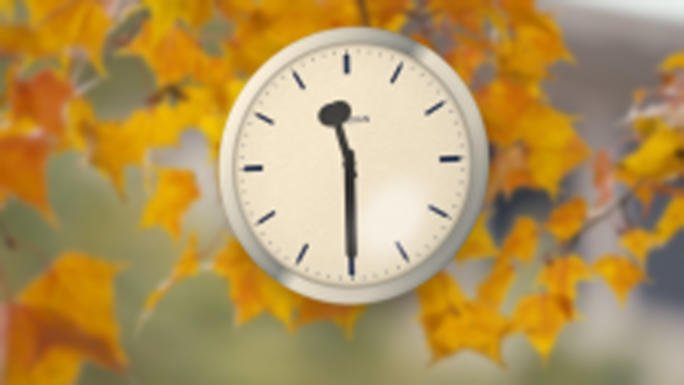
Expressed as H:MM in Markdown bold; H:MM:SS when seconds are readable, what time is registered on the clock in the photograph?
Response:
**11:30**
